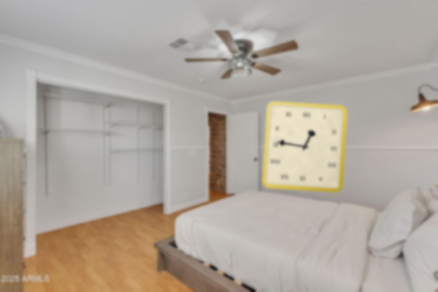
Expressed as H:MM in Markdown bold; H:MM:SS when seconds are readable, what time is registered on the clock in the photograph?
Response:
**12:46**
